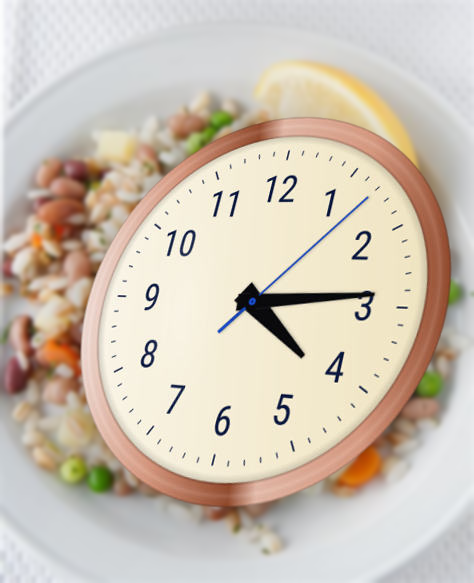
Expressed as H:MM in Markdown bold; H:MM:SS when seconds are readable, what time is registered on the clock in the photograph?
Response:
**4:14:07**
